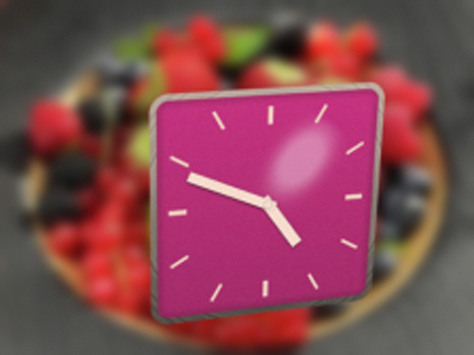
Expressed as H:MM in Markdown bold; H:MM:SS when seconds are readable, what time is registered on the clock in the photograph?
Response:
**4:49**
